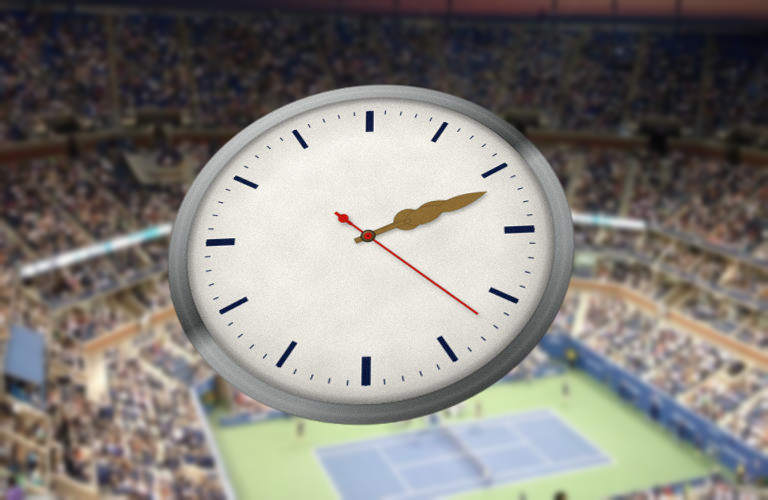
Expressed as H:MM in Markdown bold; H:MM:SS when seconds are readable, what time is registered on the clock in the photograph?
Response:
**2:11:22**
